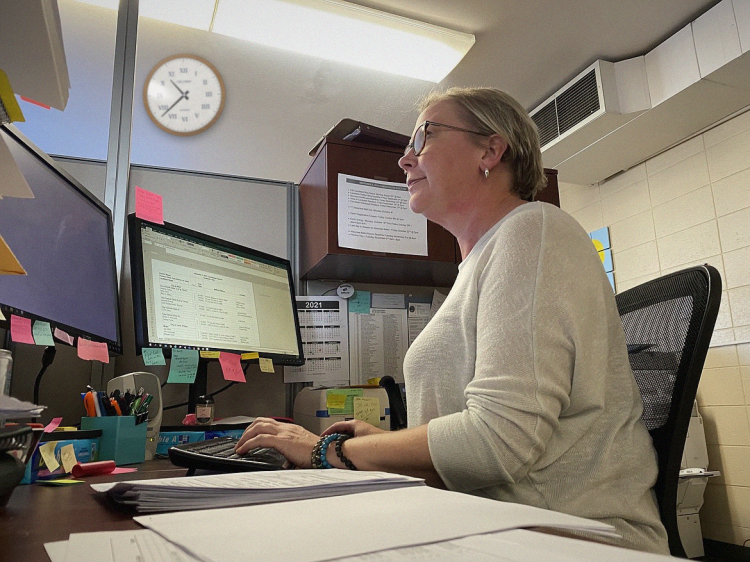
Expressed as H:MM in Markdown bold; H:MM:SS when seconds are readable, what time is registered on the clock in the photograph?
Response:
**10:38**
